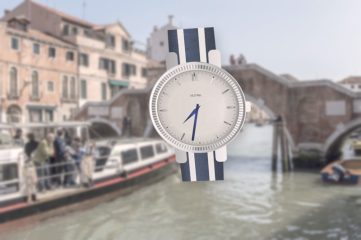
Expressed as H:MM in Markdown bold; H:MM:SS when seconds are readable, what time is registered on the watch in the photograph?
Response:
**7:32**
